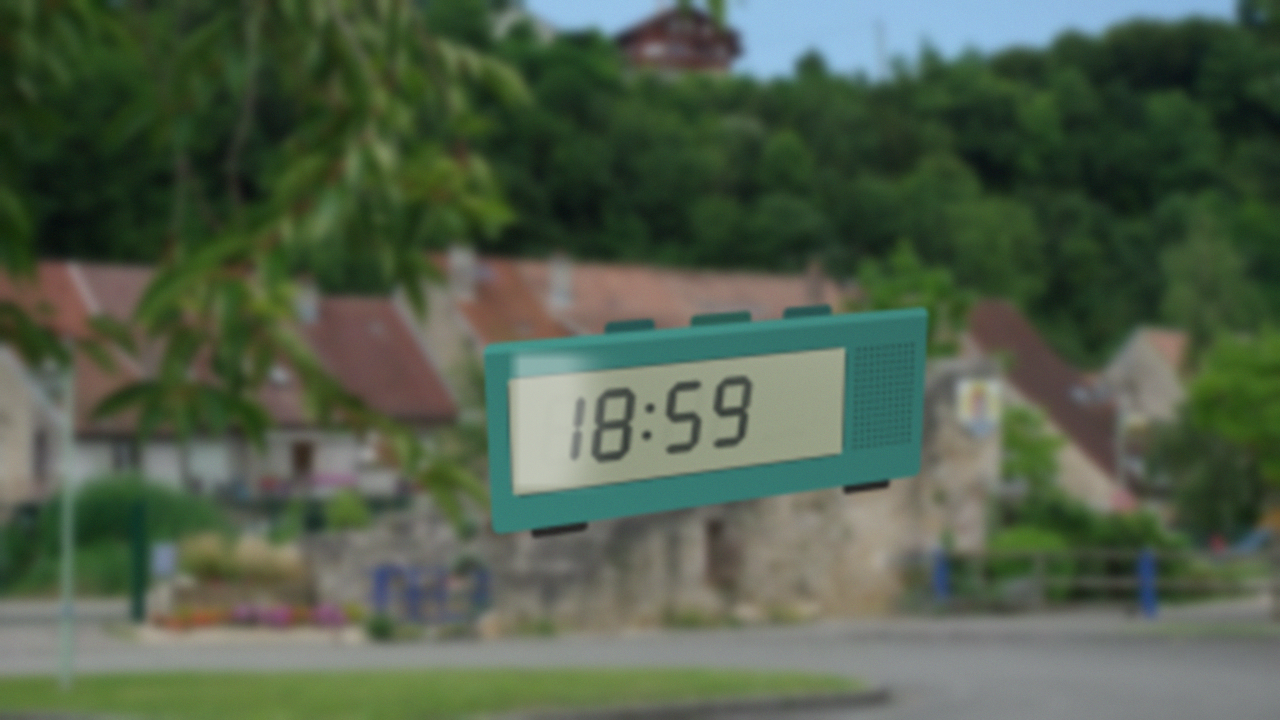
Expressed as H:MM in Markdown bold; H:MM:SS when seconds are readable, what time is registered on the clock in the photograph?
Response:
**18:59**
